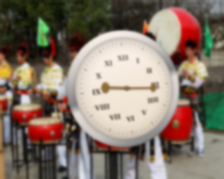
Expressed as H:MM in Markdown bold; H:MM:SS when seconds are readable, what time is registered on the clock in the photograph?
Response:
**9:16**
